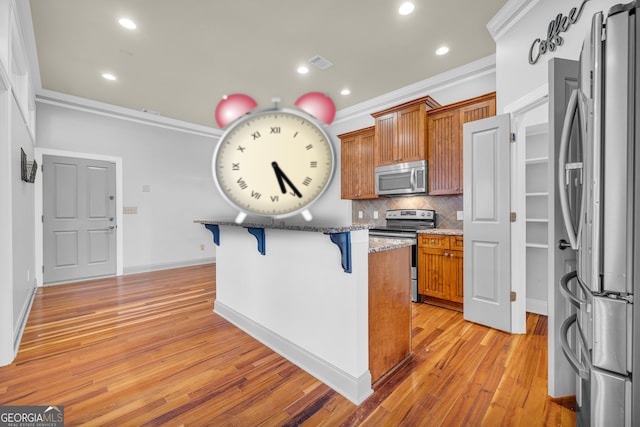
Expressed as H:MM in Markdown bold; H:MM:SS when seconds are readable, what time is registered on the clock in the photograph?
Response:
**5:24**
